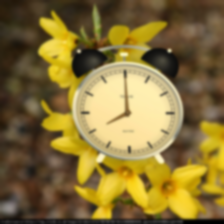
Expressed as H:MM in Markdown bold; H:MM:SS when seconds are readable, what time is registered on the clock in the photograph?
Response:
**8:00**
